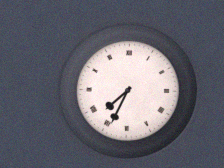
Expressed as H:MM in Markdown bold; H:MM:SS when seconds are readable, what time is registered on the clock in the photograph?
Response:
**7:34**
